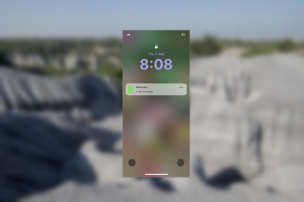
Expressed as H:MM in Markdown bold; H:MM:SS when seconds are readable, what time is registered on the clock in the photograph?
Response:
**8:08**
